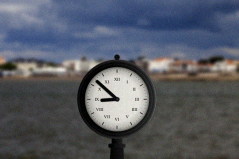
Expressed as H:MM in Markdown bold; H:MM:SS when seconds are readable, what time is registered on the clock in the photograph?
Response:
**8:52**
